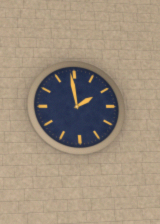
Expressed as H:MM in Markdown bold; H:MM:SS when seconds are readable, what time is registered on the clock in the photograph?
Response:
**1:59**
